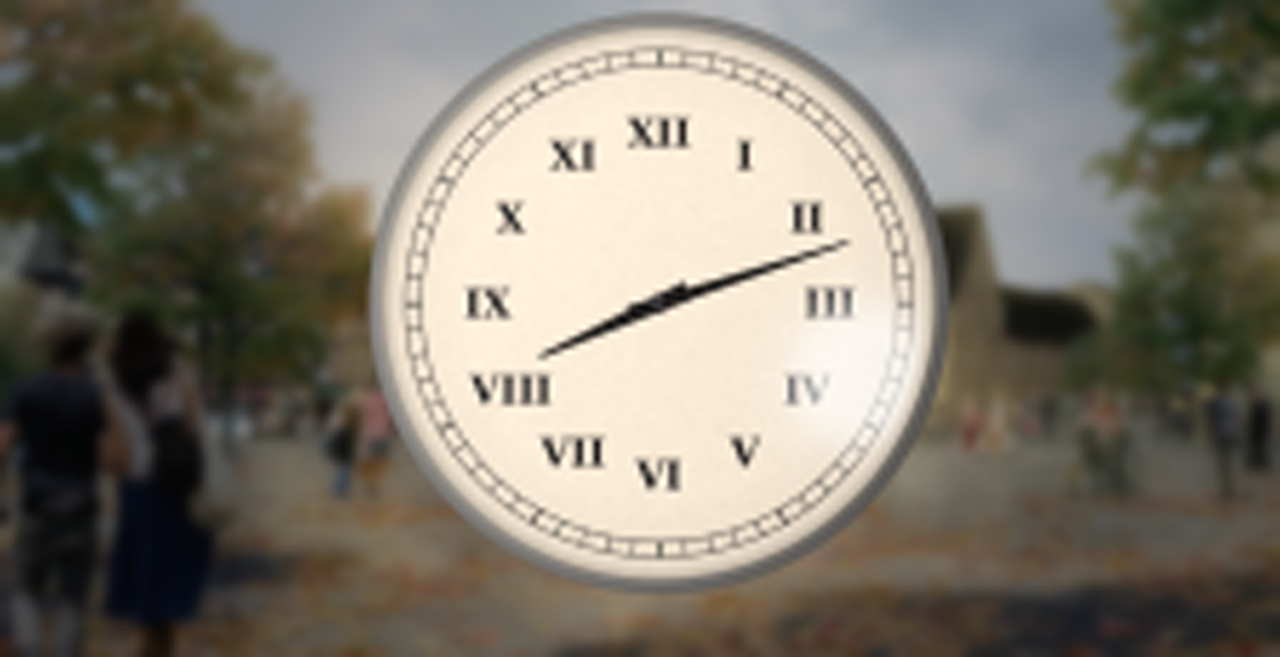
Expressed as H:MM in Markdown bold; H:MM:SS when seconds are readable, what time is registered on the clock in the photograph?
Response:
**8:12**
